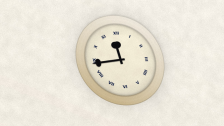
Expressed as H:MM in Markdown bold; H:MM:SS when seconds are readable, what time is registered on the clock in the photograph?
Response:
**11:44**
